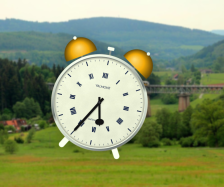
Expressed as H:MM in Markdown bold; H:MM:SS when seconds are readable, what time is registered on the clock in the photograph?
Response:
**5:35**
